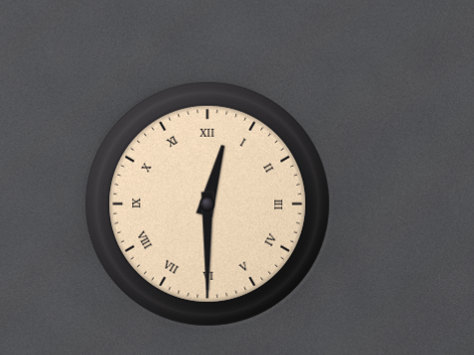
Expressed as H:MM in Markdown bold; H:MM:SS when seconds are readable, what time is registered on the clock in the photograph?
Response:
**12:30**
